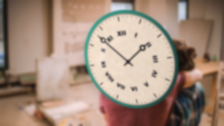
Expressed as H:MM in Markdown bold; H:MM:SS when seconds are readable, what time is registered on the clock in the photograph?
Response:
**1:53**
